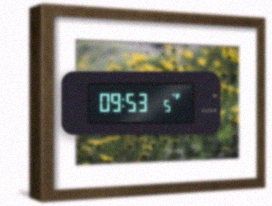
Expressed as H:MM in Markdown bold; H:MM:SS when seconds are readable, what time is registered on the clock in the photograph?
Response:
**9:53**
